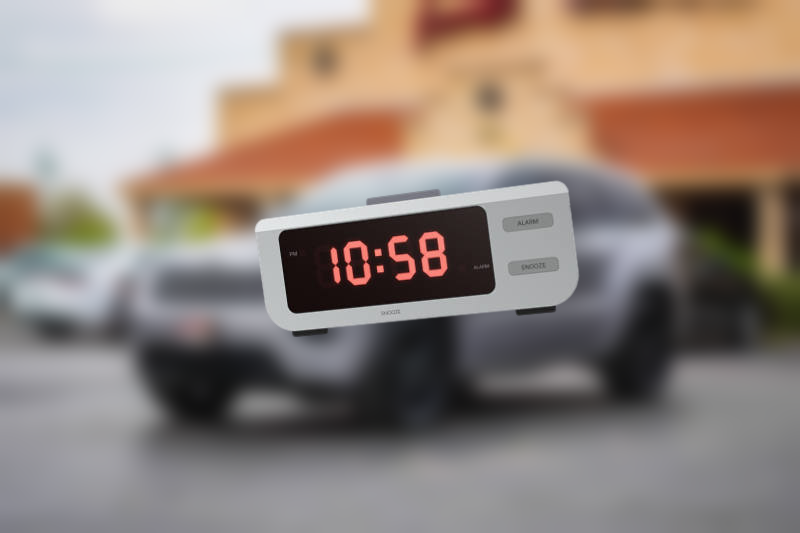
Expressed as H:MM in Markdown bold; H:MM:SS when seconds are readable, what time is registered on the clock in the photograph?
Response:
**10:58**
